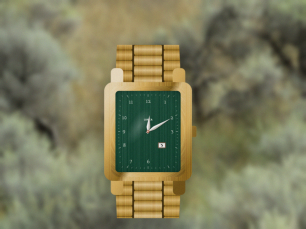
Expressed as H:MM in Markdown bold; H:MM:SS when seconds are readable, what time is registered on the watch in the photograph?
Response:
**12:10**
